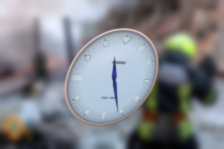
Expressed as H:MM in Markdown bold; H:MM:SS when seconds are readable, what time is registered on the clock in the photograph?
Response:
**11:26**
